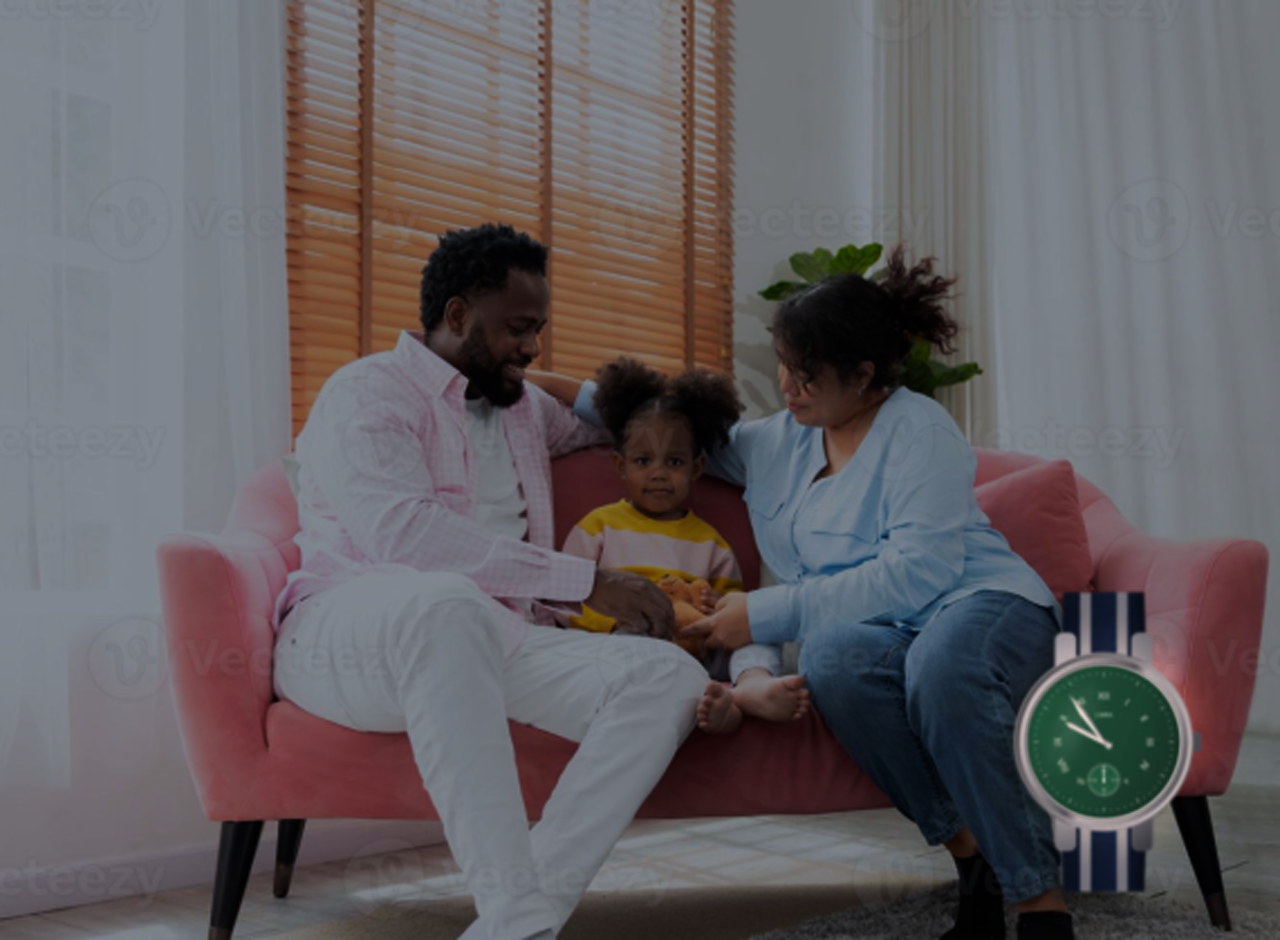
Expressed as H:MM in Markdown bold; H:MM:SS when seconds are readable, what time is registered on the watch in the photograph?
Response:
**9:54**
